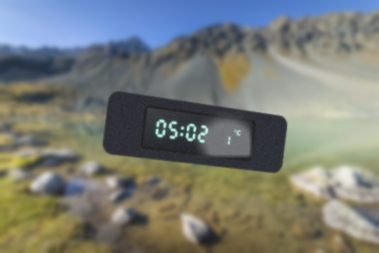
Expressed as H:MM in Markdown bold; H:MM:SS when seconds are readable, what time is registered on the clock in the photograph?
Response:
**5:02**
